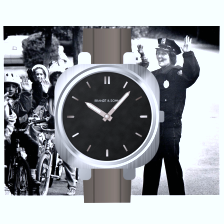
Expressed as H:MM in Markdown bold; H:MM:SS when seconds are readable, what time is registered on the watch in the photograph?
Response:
**10:07**
